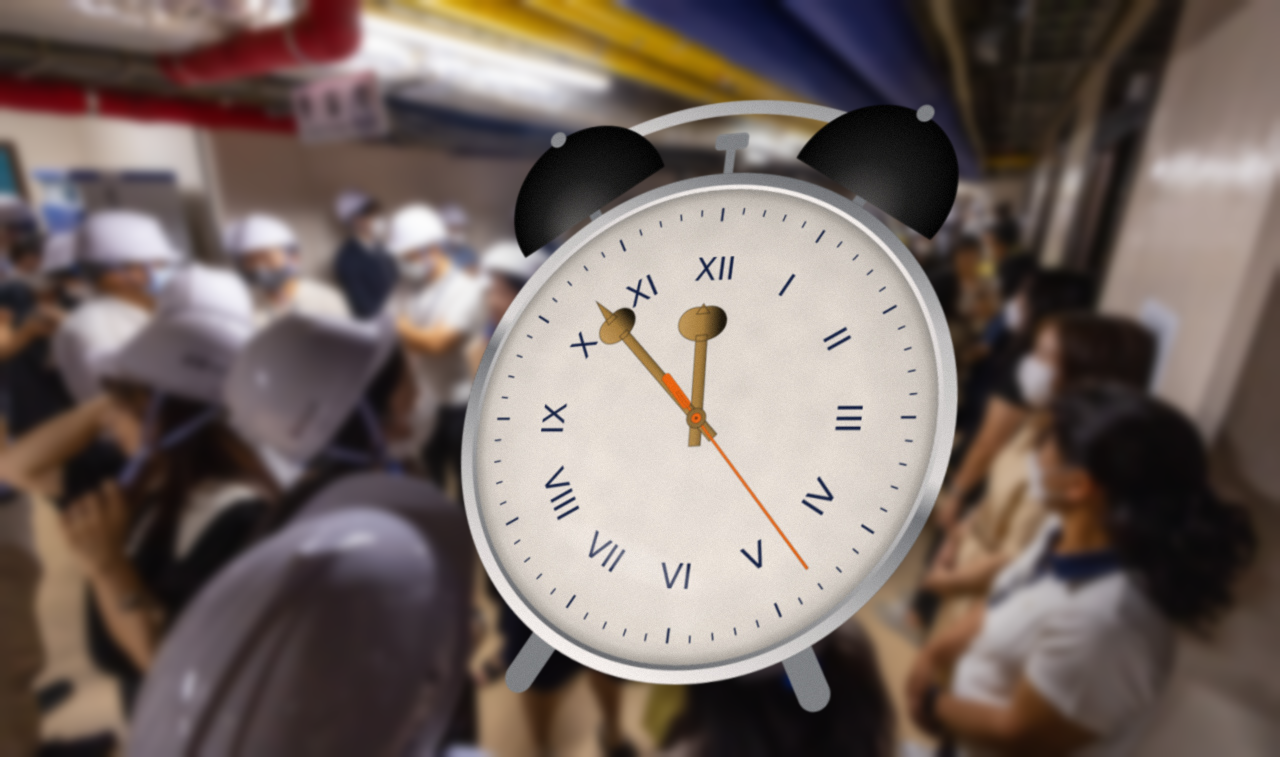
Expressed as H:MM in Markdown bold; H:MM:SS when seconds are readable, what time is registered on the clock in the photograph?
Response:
**11:52:23**
